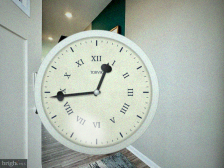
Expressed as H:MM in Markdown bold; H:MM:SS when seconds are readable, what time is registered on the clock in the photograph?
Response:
**12:44**
